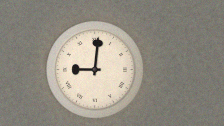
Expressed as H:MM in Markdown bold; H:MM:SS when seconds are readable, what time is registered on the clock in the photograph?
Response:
**9:01**
